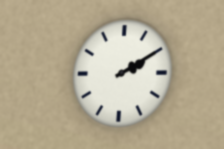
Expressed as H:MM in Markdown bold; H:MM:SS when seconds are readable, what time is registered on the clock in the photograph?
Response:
**2:10**
